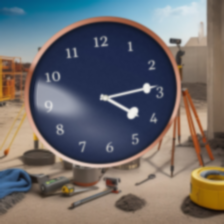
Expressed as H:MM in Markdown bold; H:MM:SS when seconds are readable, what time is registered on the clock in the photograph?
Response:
**4:14**
